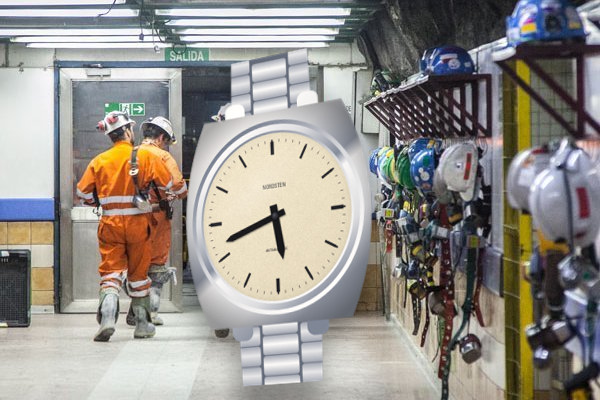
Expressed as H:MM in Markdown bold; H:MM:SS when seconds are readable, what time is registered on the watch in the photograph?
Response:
**5:42**
